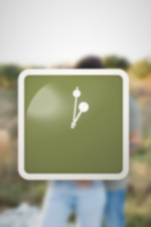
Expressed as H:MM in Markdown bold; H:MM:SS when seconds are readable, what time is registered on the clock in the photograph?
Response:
**1:01**
